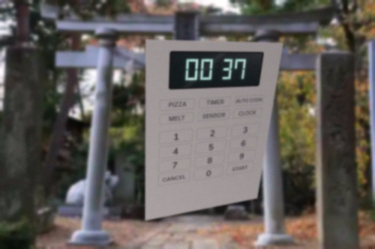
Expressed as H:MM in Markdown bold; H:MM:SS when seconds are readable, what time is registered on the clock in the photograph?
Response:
**0:37**
